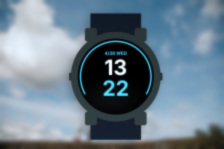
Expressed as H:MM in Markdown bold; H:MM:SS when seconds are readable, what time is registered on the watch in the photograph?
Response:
**13:22**
